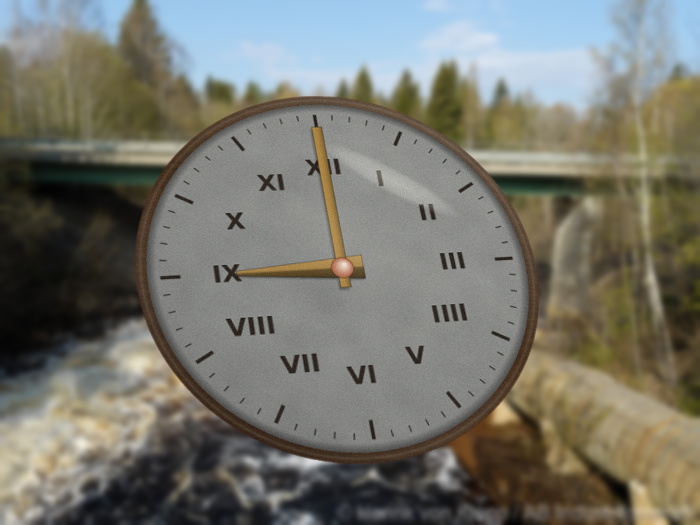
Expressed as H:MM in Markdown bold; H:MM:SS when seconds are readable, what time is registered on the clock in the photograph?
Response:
**9:00**
